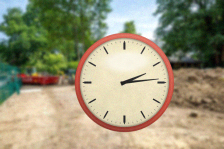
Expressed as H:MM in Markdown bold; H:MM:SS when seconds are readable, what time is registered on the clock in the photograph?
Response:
**2:14**
